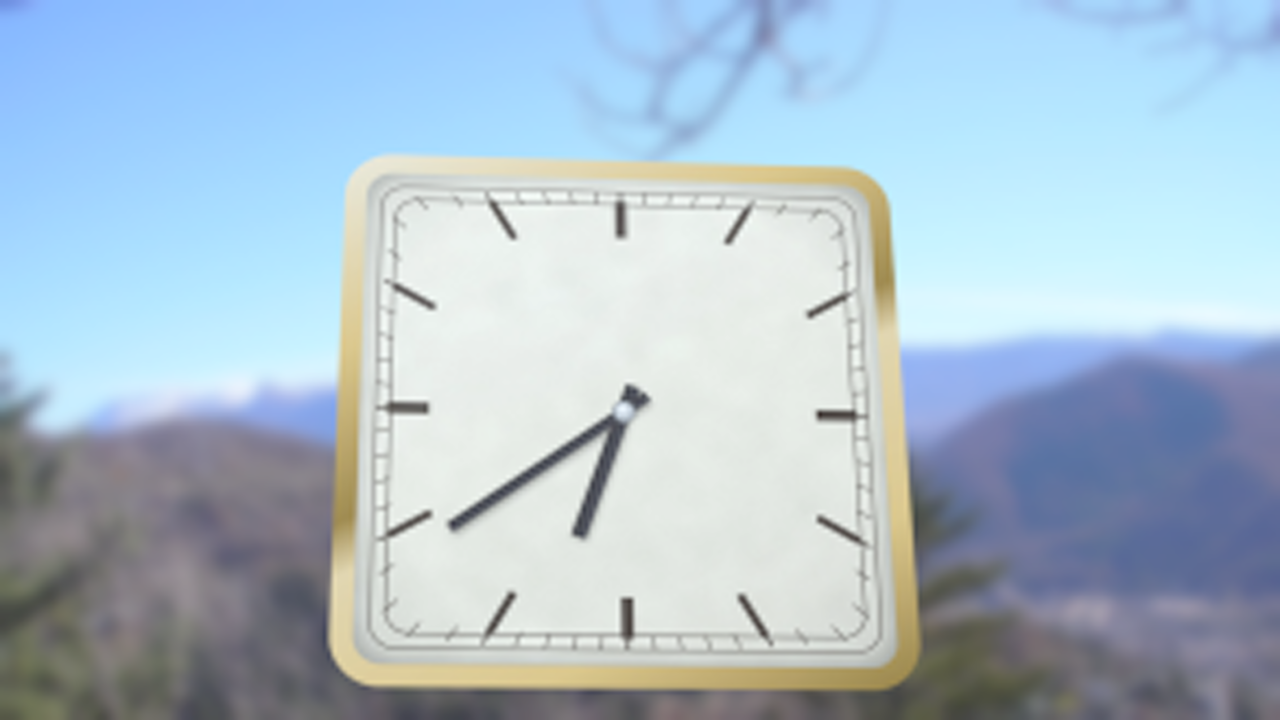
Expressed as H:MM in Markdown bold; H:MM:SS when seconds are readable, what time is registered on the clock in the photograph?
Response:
**6:39**
